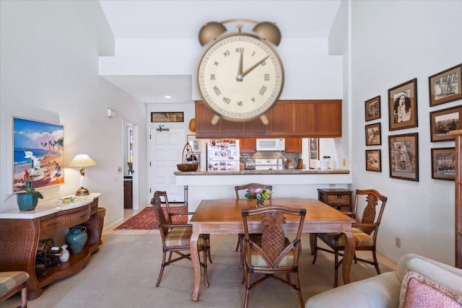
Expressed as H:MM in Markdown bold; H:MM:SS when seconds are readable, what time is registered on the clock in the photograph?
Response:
**12:09**
